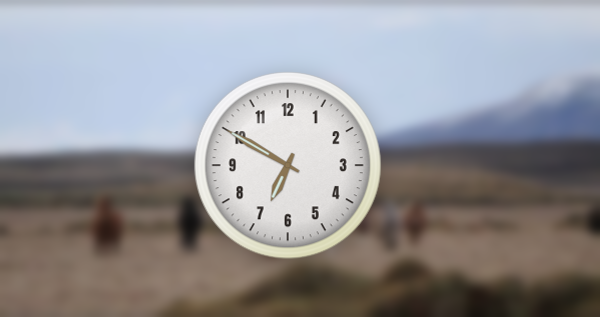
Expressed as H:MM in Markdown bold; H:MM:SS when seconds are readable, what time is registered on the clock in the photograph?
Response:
**6:50**
